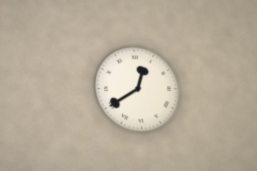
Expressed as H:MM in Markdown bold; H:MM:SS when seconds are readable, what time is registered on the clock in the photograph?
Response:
**12:40**
